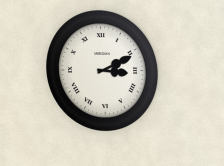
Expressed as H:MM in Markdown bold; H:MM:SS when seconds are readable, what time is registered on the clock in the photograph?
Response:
**3:11**
